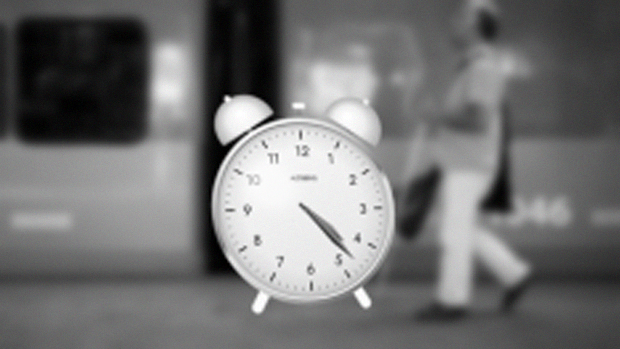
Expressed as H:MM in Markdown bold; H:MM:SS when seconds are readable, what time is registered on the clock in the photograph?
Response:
**4:23**
